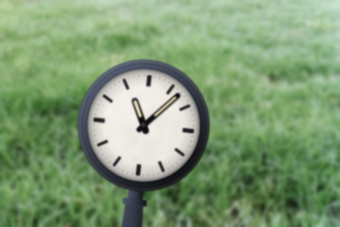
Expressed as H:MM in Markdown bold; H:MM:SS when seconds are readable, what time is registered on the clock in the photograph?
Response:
**11:07**
